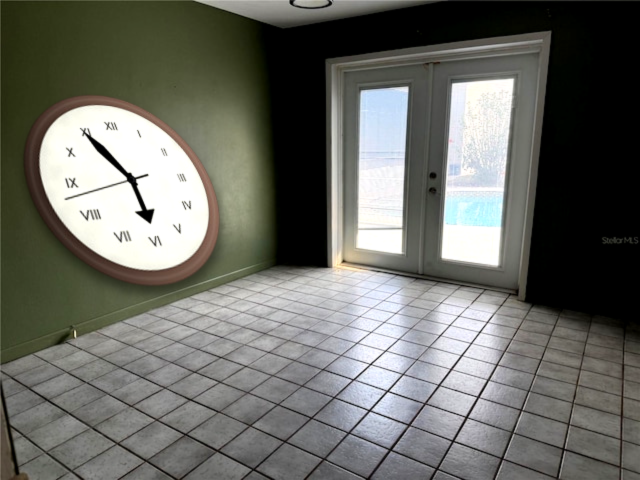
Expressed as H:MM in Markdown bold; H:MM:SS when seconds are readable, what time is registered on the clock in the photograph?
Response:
**5:54:43**
